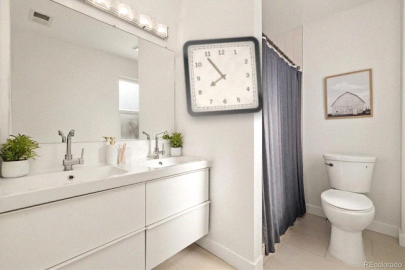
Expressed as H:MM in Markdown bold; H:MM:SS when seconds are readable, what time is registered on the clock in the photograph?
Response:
**7:54**
